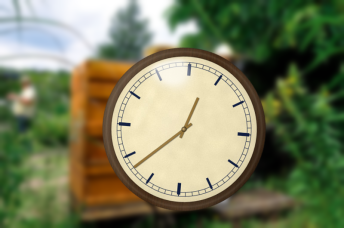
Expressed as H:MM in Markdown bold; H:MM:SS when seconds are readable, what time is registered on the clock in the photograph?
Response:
**12:38**
